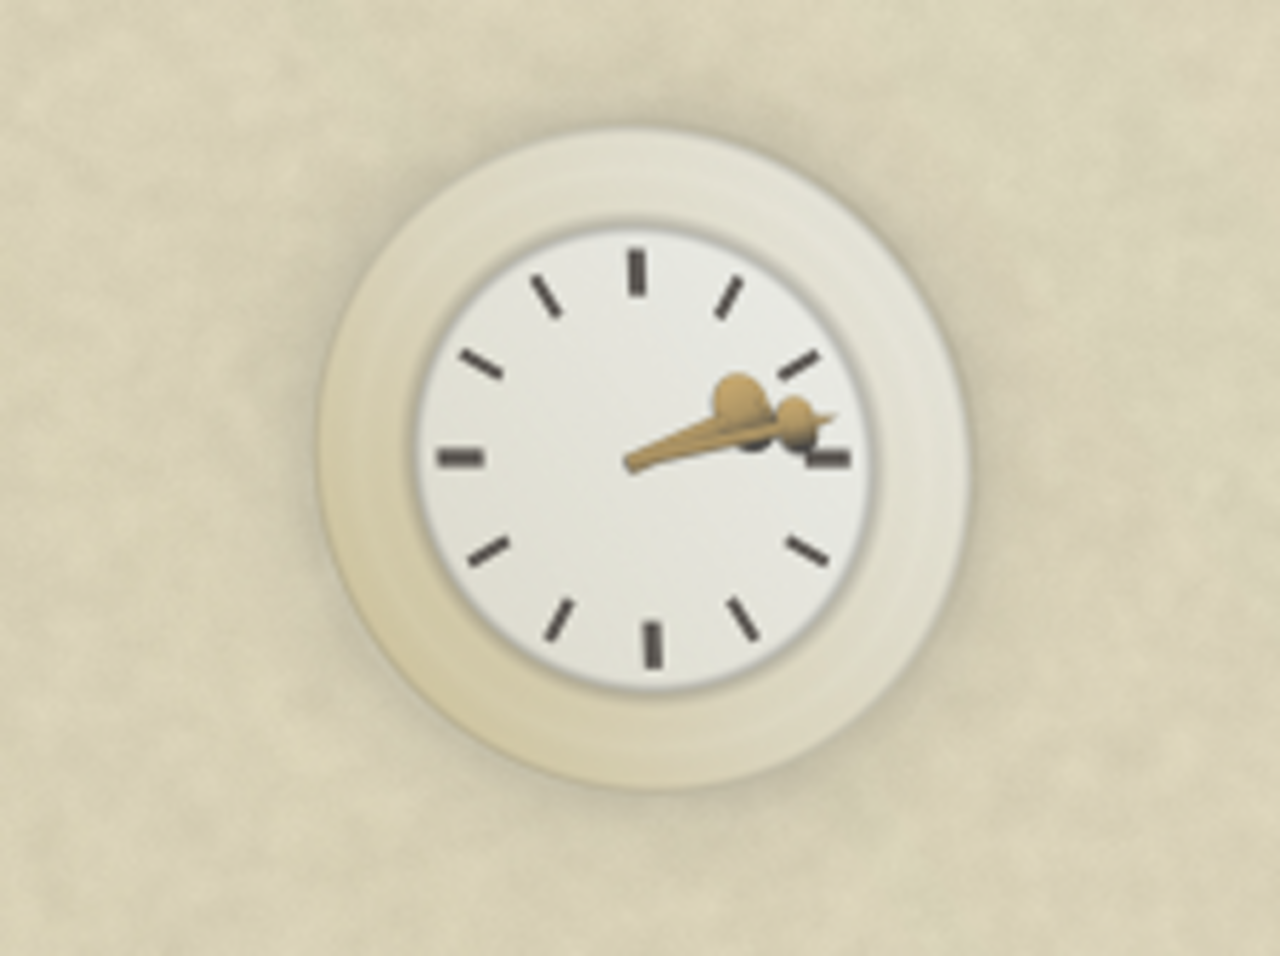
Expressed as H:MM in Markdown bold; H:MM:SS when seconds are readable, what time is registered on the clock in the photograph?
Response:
**2:13**
